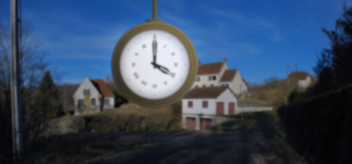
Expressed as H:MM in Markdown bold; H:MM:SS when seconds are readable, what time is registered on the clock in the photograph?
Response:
**4:00**
